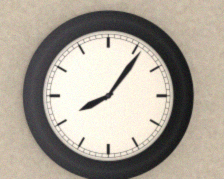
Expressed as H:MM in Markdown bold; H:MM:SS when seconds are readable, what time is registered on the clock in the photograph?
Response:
**8:06**
